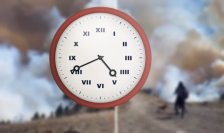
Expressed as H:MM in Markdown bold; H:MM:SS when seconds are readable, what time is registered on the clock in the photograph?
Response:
**4:41**
